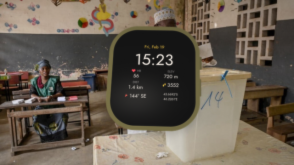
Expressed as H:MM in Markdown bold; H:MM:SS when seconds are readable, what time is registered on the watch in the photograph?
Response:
**15:23**
